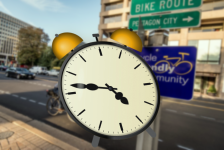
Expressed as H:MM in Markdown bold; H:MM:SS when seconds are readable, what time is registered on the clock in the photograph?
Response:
**4:47**
